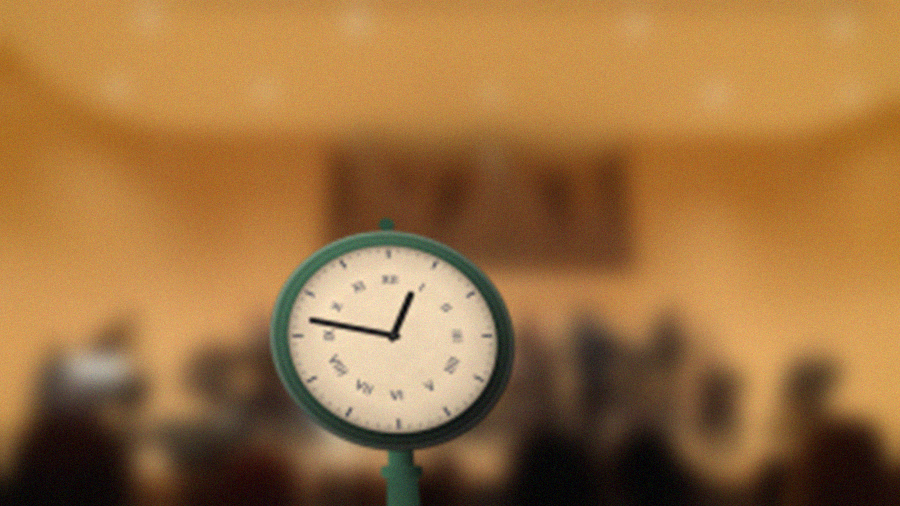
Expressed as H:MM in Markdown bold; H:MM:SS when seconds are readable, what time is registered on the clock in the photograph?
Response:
**12:47**
